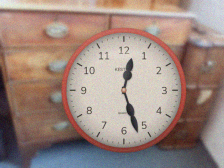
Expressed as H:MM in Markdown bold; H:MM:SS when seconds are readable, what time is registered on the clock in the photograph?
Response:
**12:27**
